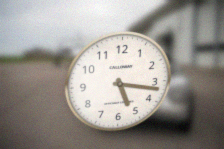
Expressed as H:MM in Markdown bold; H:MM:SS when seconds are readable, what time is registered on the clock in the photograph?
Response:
**5:17**
